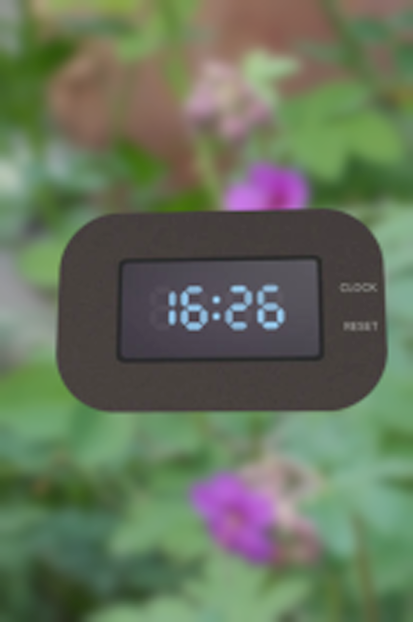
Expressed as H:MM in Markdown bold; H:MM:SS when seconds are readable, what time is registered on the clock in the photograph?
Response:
**16:26**
